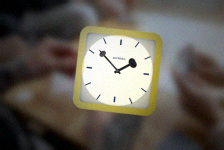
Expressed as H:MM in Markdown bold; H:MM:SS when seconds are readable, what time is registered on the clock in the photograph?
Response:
**1:52**
